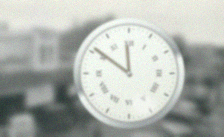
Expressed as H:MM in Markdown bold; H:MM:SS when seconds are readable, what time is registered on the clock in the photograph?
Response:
**11:51**
